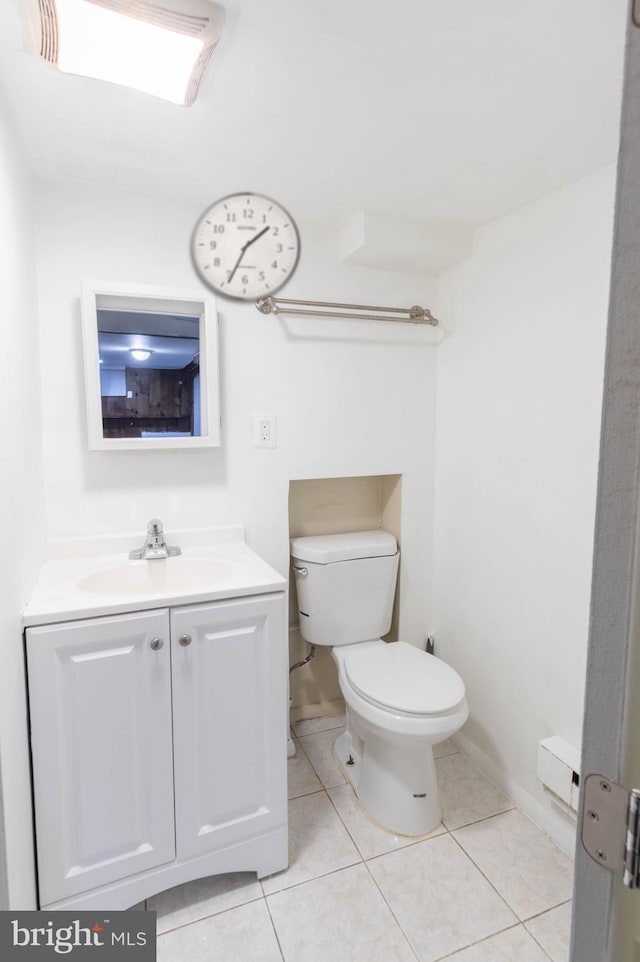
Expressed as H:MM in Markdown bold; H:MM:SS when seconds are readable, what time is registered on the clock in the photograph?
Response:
**1:34**
